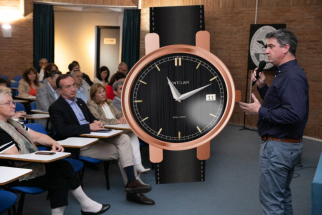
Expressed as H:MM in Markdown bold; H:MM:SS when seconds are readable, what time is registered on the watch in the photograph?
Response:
**11:11**
